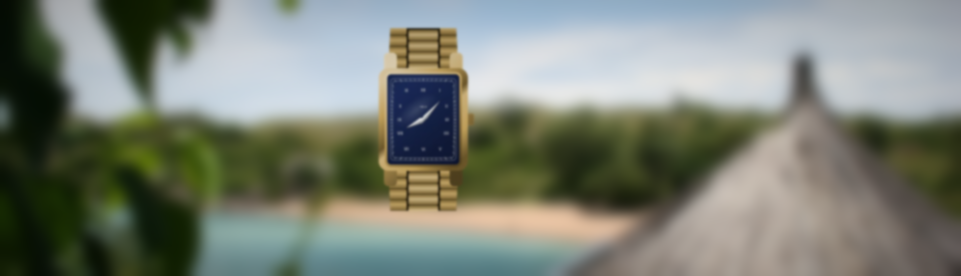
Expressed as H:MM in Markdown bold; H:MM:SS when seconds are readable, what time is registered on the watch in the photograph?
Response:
**8:07**
